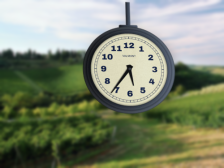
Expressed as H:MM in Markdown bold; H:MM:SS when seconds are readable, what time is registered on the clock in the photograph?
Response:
**5:36**
